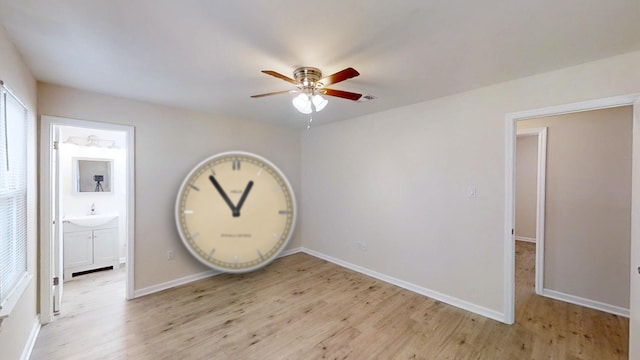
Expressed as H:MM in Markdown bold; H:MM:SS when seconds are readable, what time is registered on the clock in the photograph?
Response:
**12:54**
